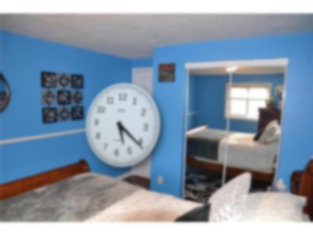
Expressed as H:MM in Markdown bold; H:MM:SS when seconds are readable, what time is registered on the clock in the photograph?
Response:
**5:21**
